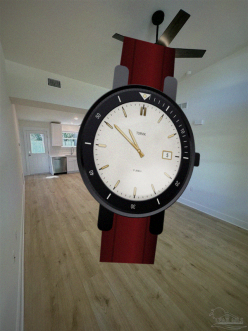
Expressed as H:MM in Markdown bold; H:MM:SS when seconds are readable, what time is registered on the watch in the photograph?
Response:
**10:51**
